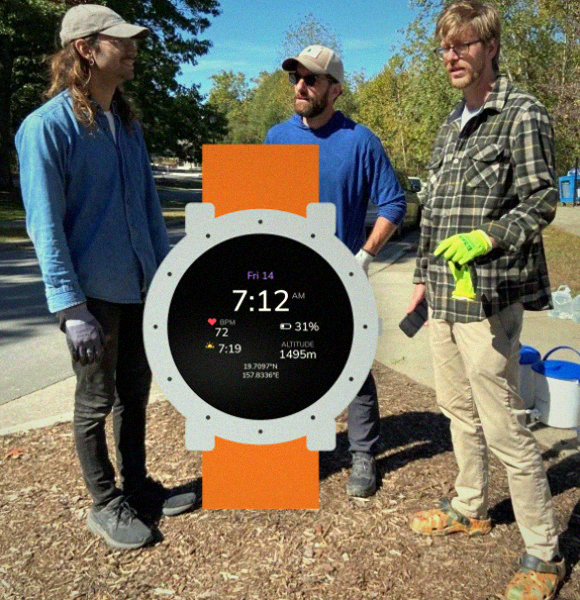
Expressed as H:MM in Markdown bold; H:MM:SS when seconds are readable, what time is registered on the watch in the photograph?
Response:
**7:12**
